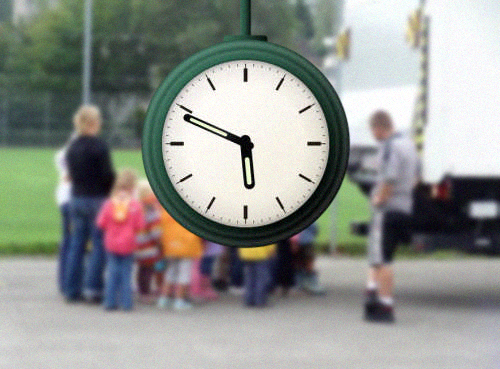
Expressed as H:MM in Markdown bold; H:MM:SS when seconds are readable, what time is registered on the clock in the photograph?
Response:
**5:49**
